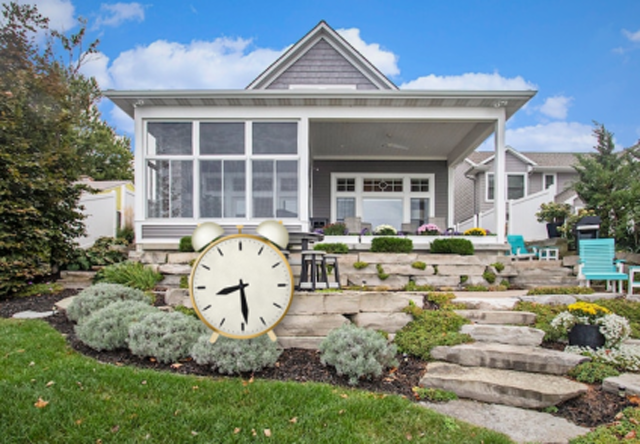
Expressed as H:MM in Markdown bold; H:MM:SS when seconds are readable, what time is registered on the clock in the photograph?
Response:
**8:29**
